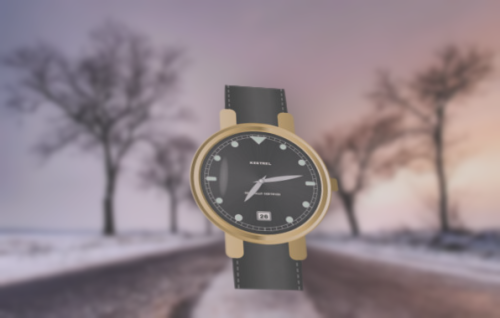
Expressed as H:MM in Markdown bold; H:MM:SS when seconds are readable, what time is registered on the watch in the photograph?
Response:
**7:13**
